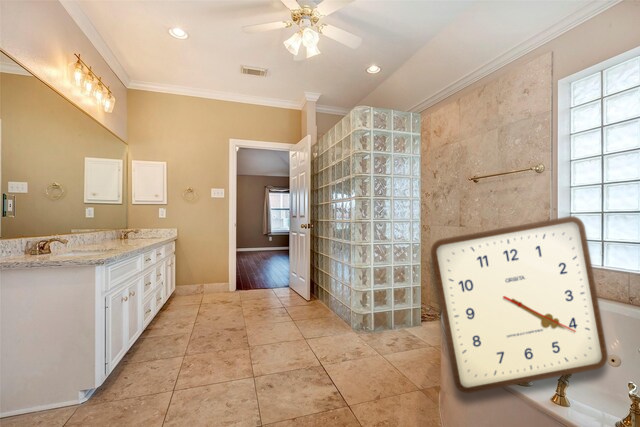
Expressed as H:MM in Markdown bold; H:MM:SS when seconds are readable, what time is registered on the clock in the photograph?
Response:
**4:21:21**
